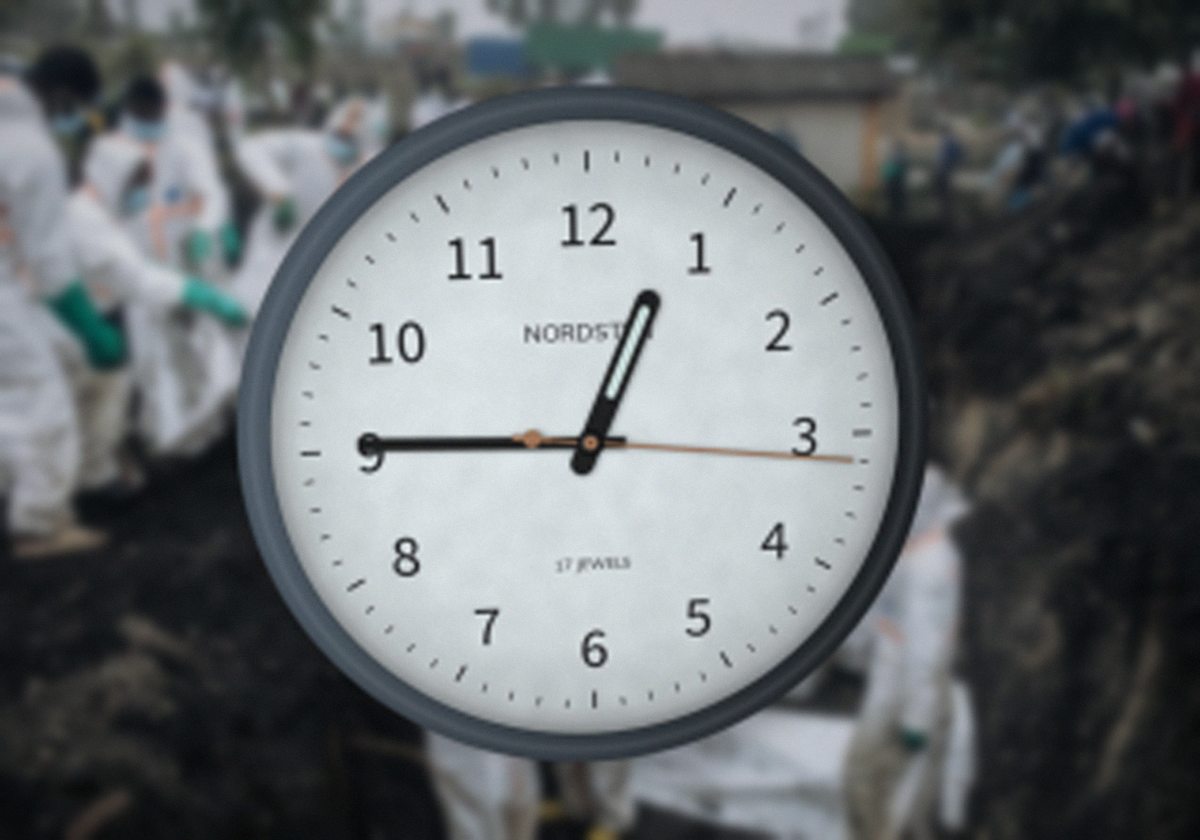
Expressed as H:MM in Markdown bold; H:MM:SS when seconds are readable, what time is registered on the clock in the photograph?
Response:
**12:45:16**
